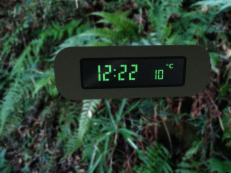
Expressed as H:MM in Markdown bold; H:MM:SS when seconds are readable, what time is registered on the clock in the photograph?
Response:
**12:22**
